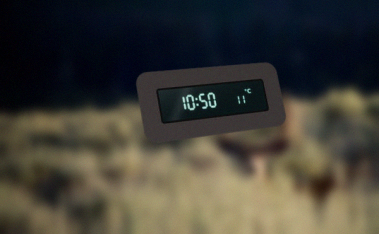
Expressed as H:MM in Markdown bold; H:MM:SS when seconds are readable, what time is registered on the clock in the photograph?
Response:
**10:50**
